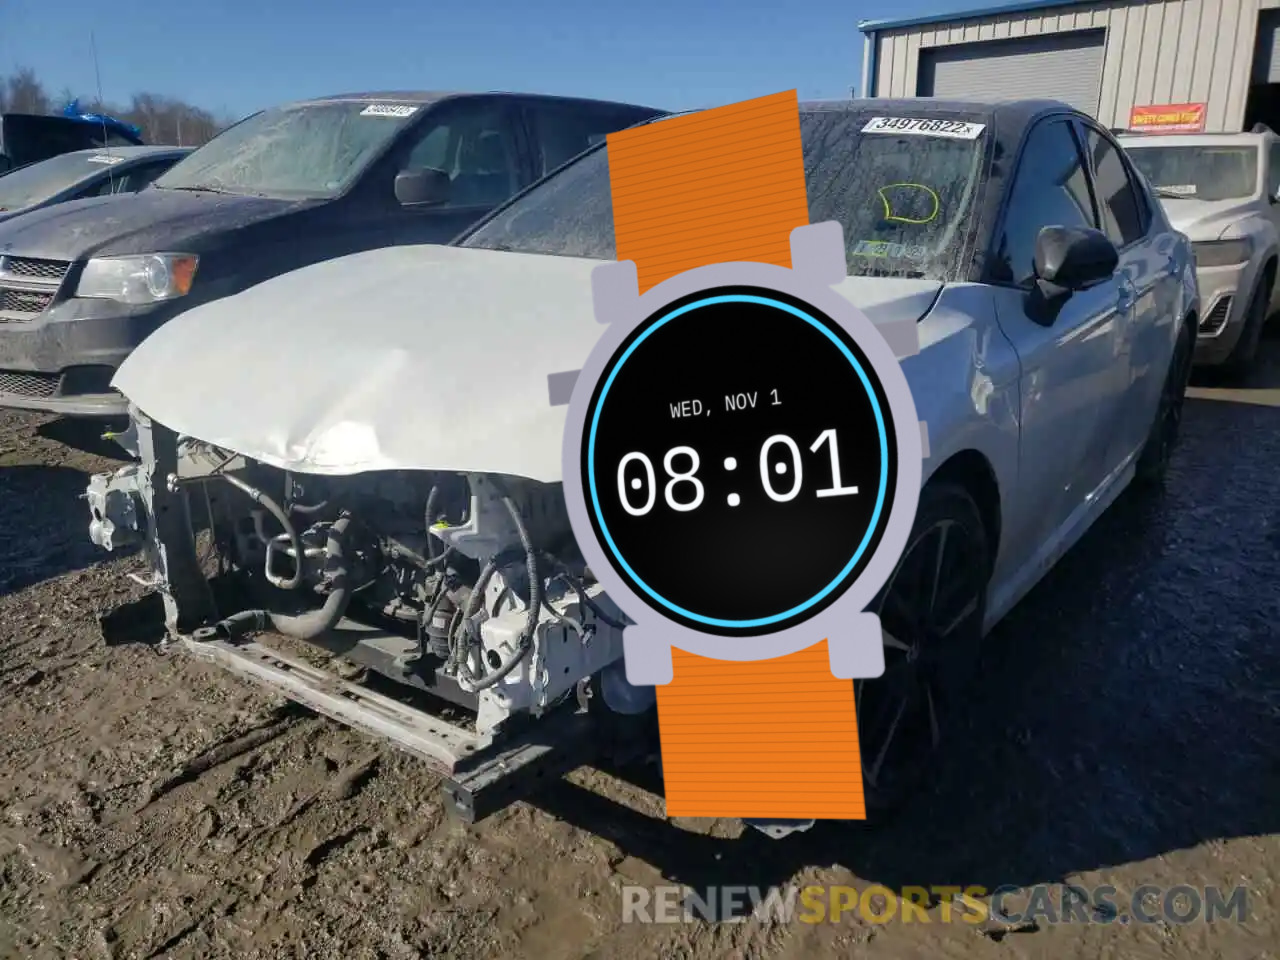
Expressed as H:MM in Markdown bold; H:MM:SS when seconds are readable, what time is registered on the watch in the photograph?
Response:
**8:01**
